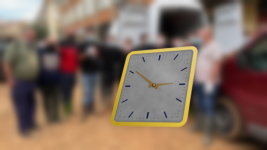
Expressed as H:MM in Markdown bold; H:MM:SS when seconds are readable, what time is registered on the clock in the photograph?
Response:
**2:51**
